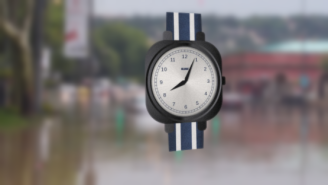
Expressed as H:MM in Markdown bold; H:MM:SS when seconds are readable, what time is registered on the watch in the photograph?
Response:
**8:04**
